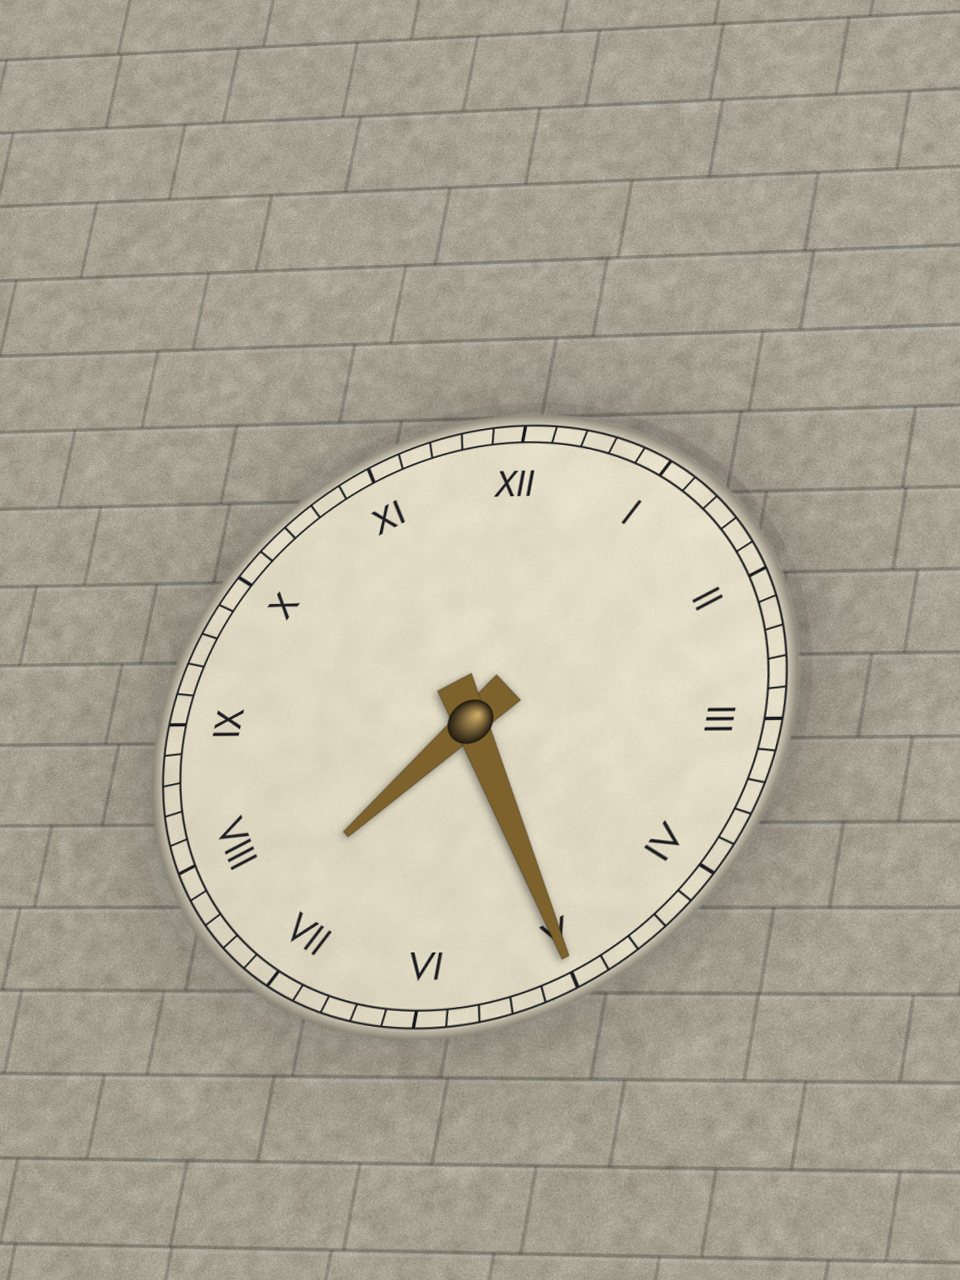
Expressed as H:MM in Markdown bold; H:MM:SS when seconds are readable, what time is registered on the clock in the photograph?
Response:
**7:25**
